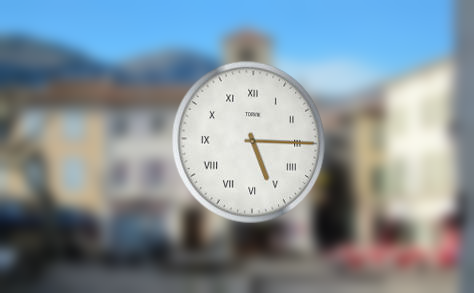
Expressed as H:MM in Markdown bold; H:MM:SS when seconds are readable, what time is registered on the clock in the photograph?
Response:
**5:15**
